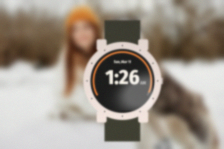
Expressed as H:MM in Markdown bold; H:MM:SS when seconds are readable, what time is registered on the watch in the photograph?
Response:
**1:26**
